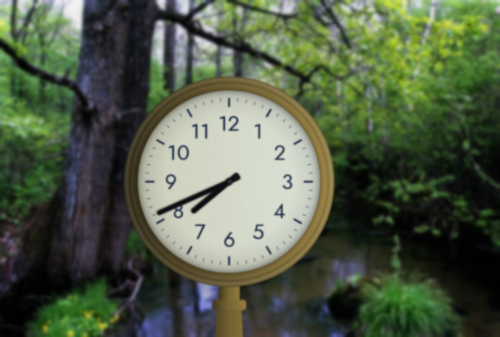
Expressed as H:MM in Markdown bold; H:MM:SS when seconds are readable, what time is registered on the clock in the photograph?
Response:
**7:41**
